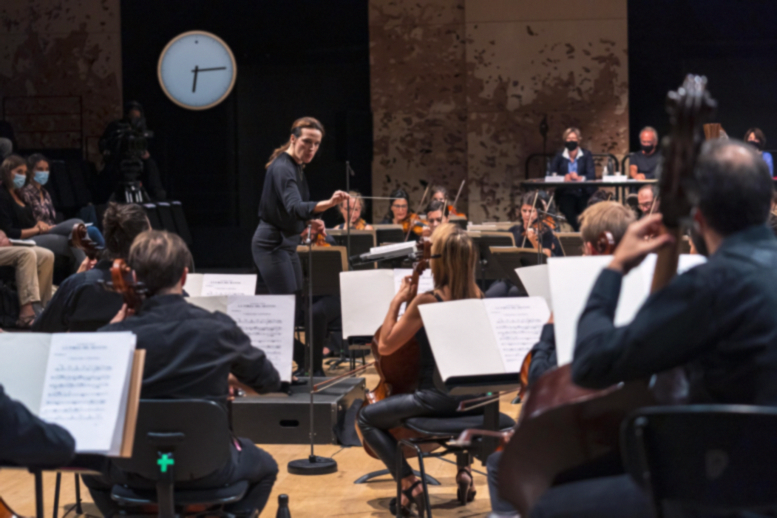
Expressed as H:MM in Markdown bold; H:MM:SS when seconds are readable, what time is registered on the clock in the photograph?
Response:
**6:14**
